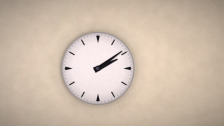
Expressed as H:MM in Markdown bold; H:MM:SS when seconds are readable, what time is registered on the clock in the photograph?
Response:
**2:09**
